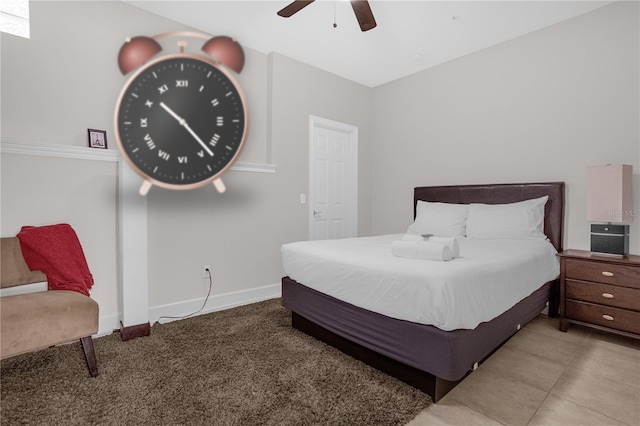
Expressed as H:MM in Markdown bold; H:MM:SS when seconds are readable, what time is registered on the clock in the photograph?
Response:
**10:23**
